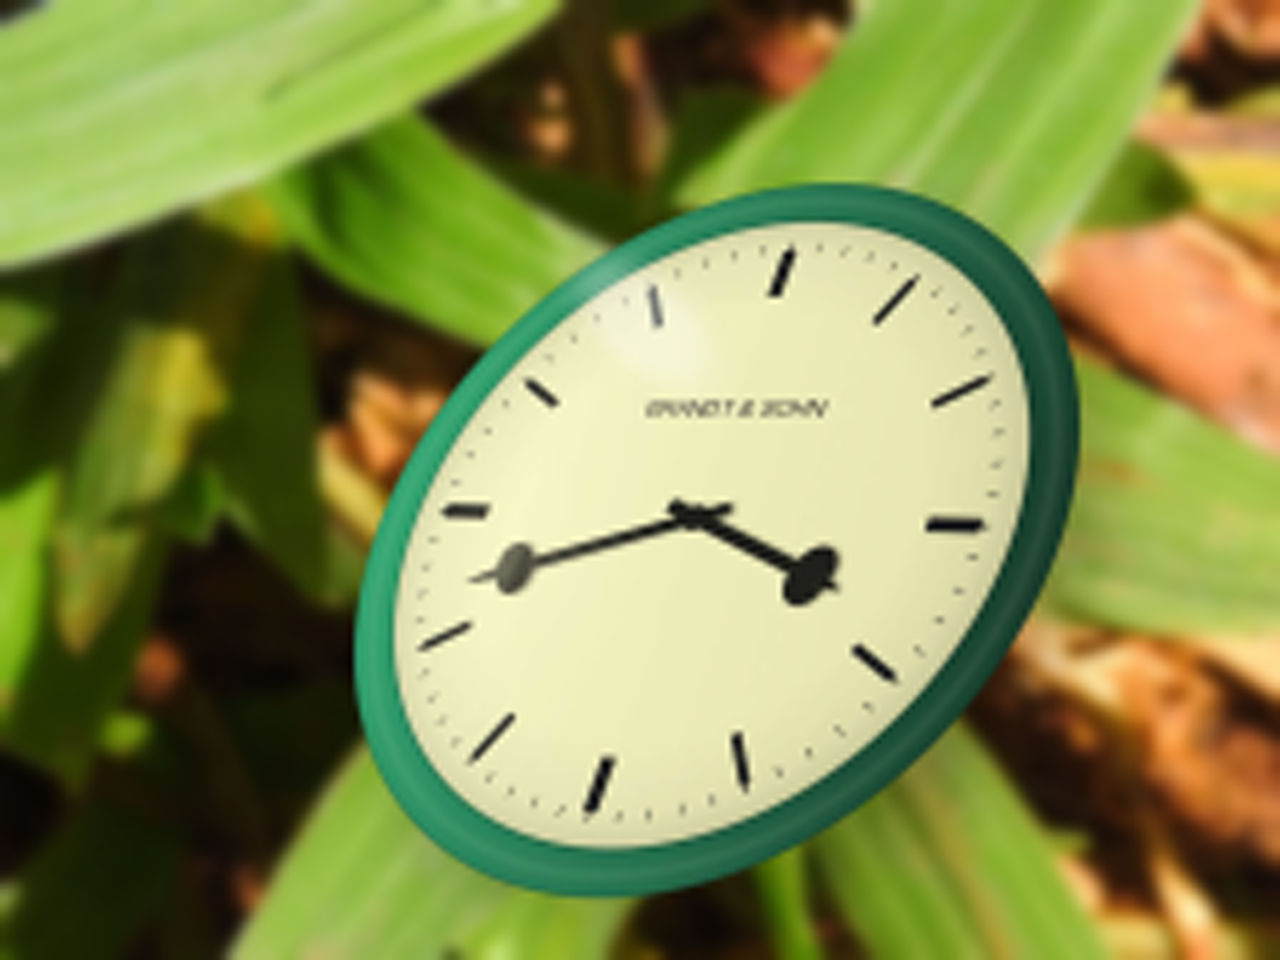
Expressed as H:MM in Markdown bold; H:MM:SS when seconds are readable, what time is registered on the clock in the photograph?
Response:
**3:42**
